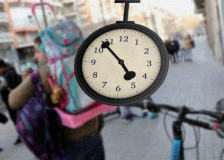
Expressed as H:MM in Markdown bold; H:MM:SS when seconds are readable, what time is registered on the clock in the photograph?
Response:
**4:53**
